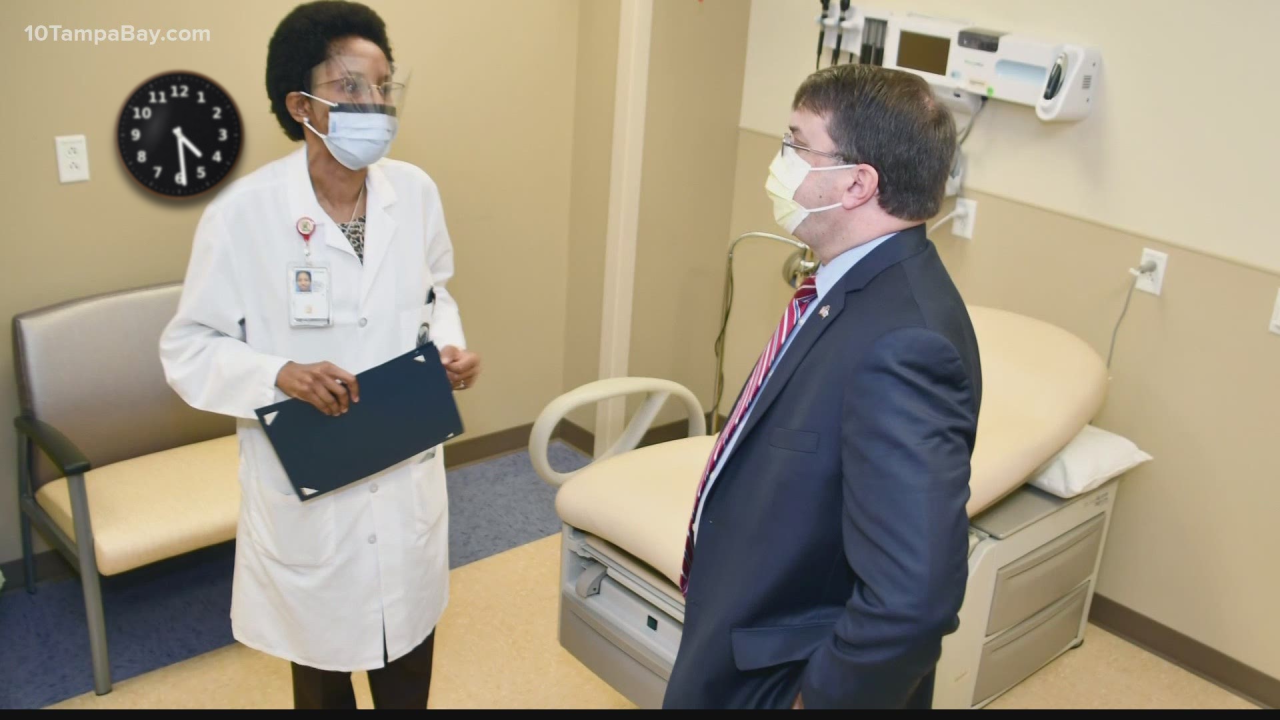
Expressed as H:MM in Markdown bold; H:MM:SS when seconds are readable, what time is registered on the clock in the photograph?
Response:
**4:29**
